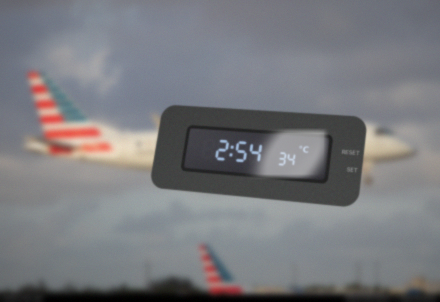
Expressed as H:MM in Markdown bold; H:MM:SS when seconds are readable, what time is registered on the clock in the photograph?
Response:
**2:54**
